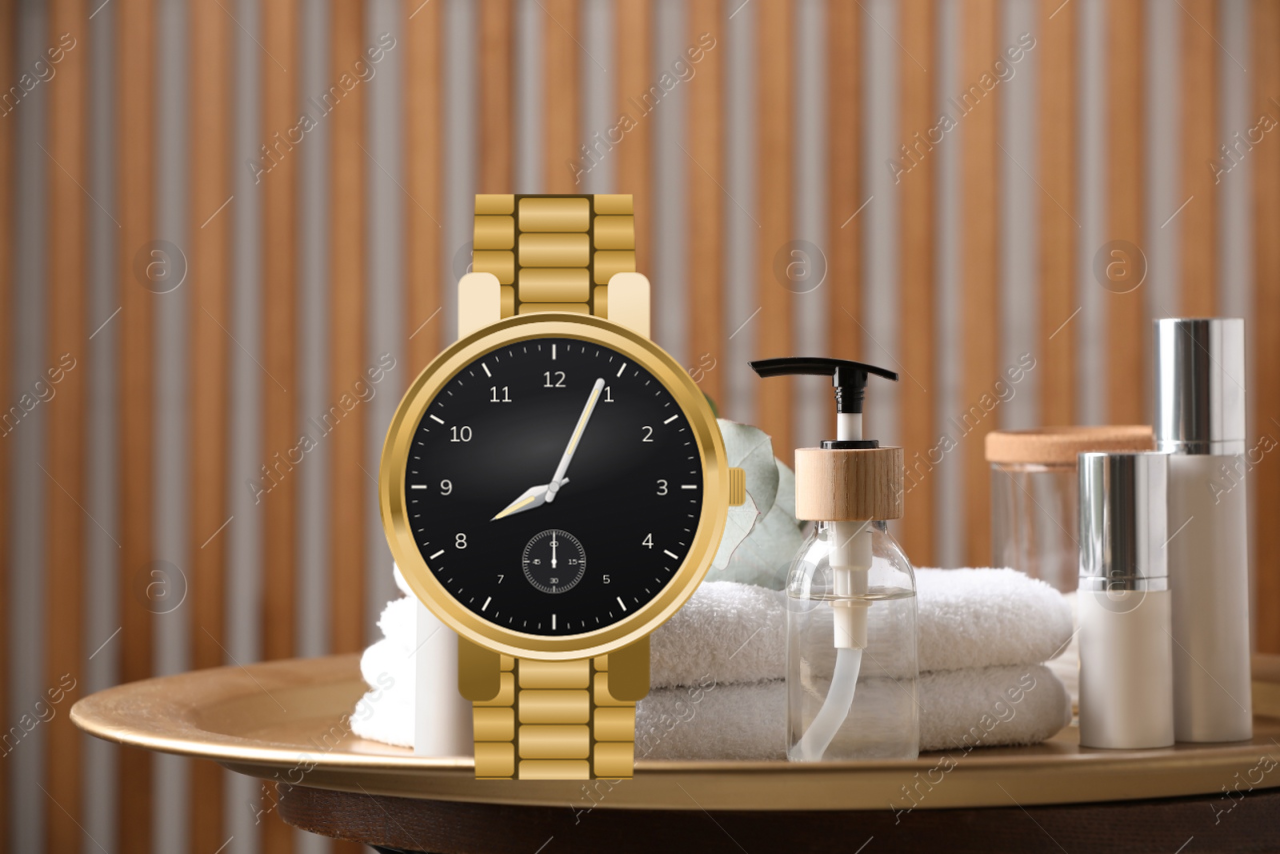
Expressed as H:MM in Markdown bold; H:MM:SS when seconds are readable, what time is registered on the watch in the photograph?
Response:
**8:04**
